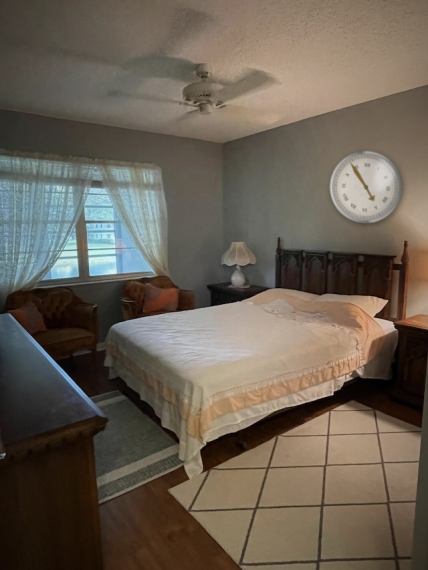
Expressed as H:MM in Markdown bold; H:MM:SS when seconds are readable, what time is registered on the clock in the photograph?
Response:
**4:54**
